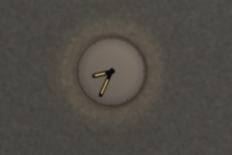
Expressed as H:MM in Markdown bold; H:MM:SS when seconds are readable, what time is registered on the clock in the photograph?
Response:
**8:34**
